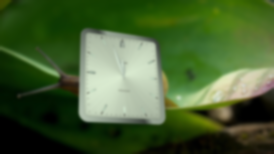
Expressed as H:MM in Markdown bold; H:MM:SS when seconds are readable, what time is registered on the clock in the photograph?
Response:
**11:57**
